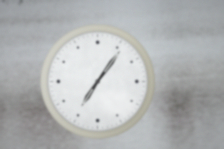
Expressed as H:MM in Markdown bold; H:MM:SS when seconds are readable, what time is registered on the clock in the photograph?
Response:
**7:06**
